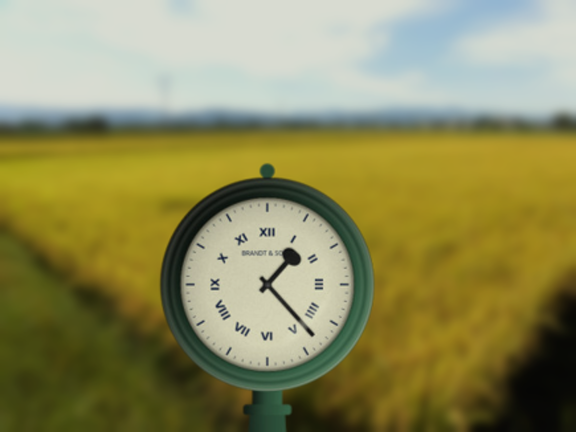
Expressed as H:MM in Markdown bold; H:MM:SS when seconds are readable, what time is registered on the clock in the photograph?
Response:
**1:23**
